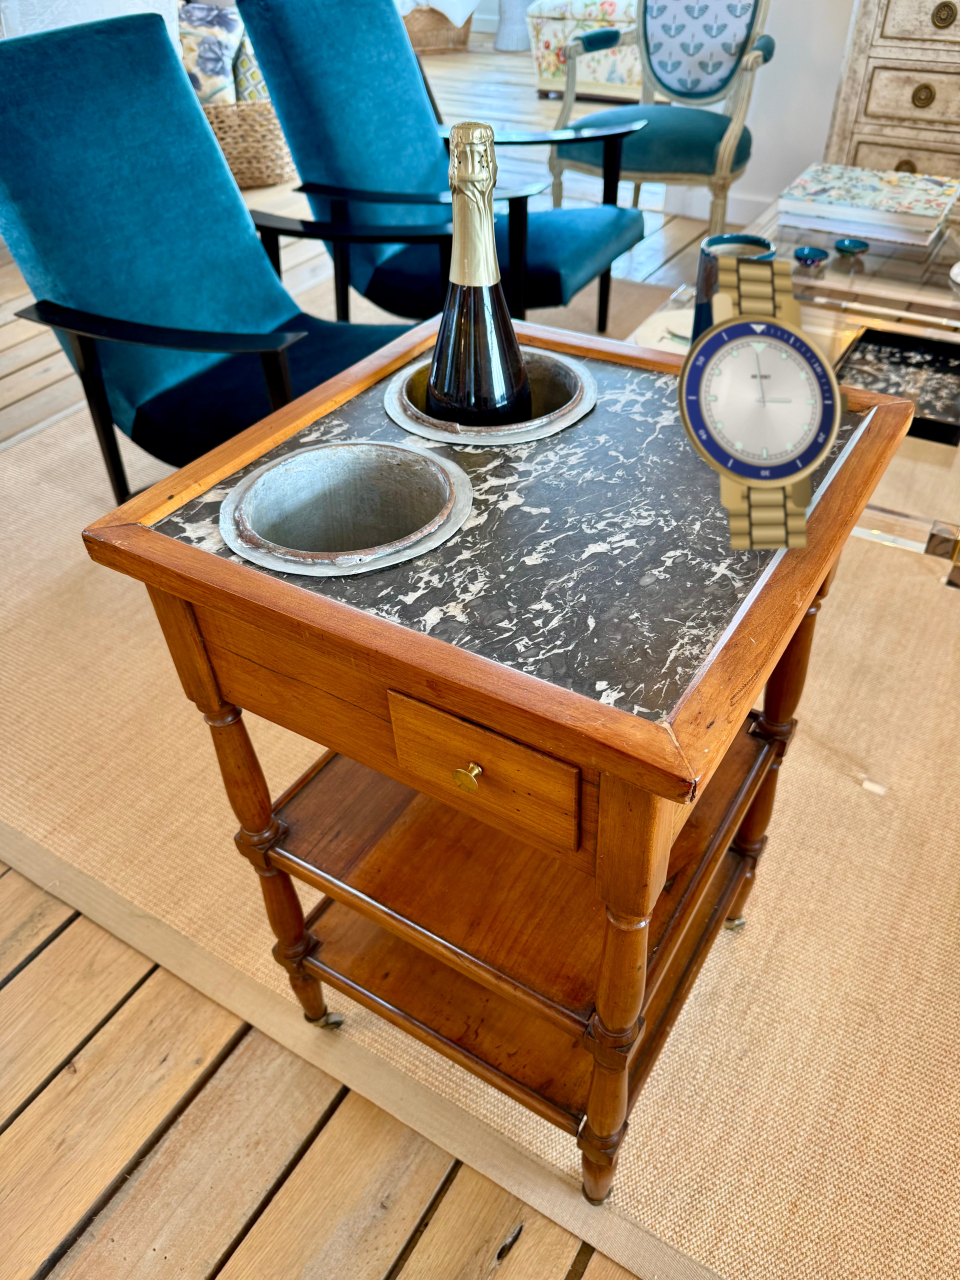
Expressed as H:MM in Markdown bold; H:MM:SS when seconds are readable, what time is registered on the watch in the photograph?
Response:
**2:59**
